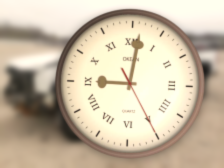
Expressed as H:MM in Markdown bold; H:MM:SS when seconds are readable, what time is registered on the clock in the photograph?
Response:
**9:01:25**
